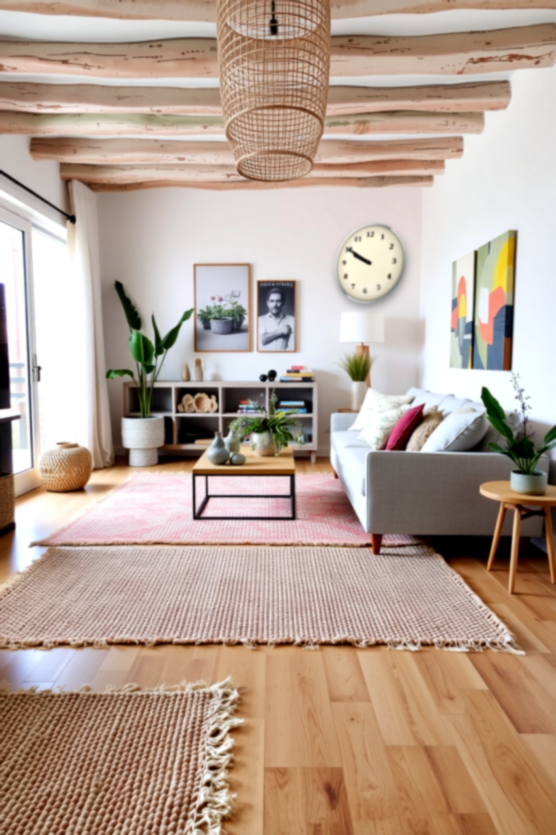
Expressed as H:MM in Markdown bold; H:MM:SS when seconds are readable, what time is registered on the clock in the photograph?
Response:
**9:50**
